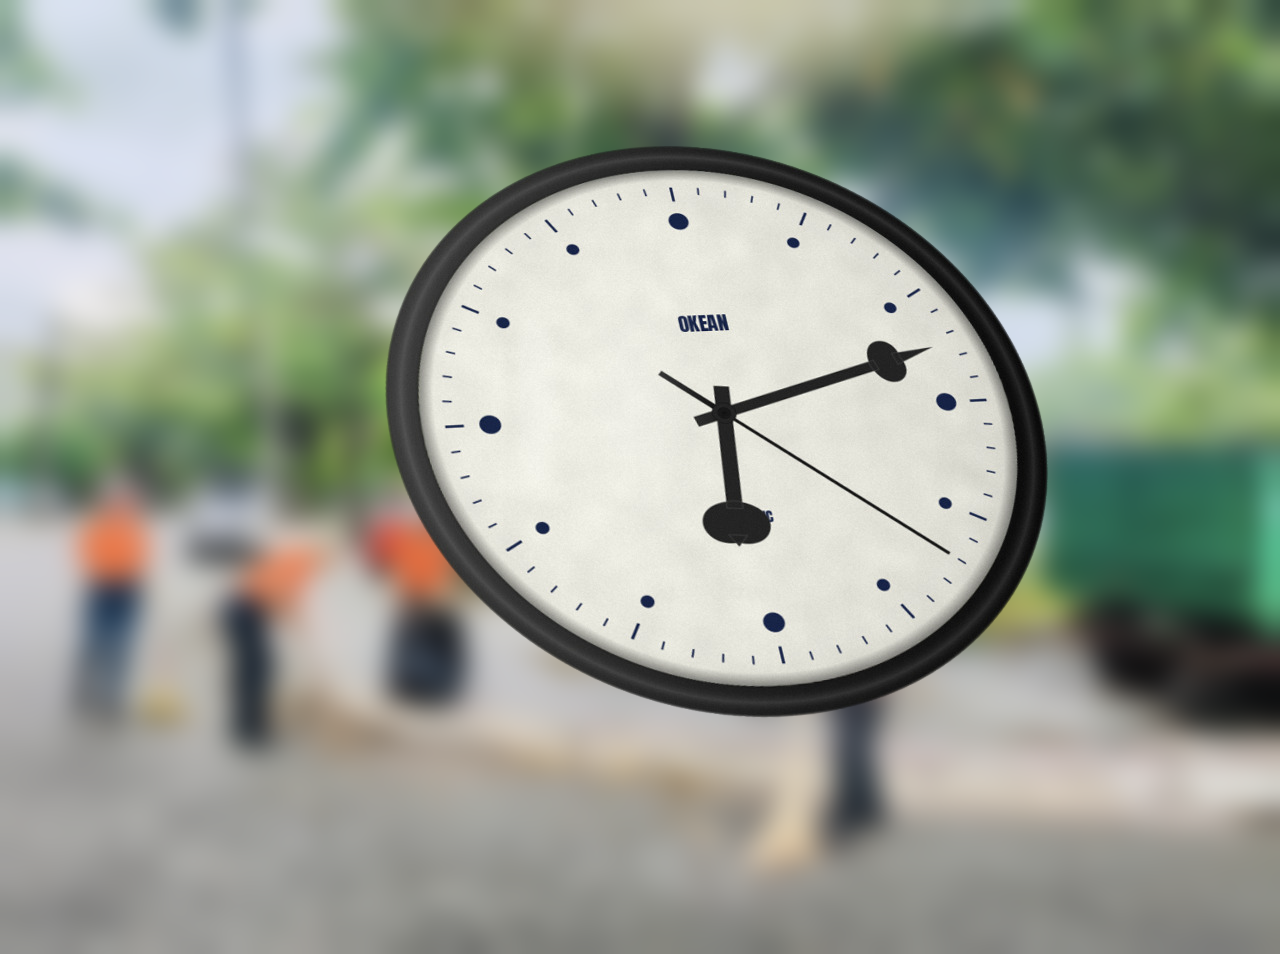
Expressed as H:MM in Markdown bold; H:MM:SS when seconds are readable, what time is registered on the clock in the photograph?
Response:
**6:12:22**
